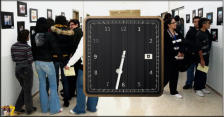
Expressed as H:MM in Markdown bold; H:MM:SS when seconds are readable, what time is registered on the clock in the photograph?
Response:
**6:32**
